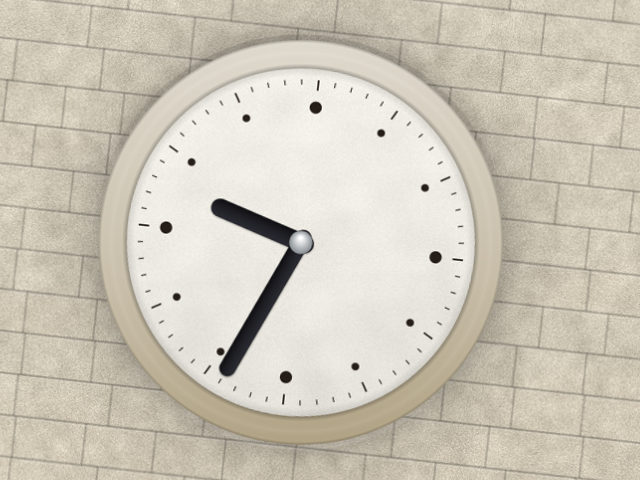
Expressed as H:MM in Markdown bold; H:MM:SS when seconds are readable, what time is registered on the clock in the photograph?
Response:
**9:34**
